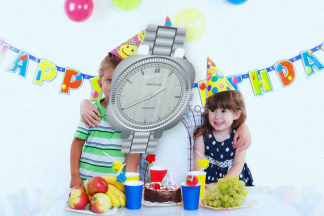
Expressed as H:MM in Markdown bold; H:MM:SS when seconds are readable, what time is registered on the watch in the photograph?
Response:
**1:40**
